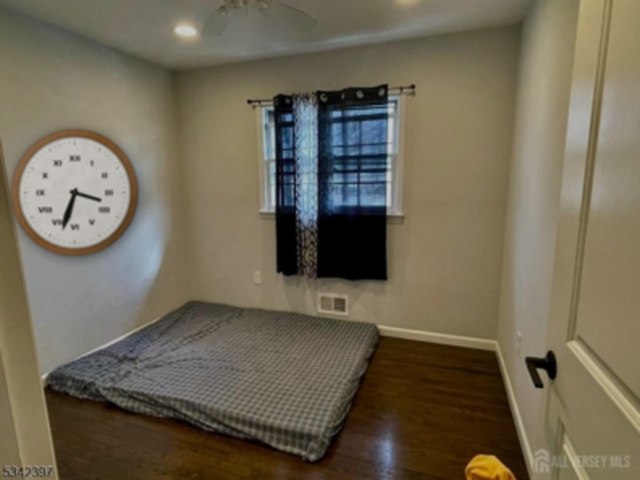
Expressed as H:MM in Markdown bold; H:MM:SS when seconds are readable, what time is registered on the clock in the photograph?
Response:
**3:33**
